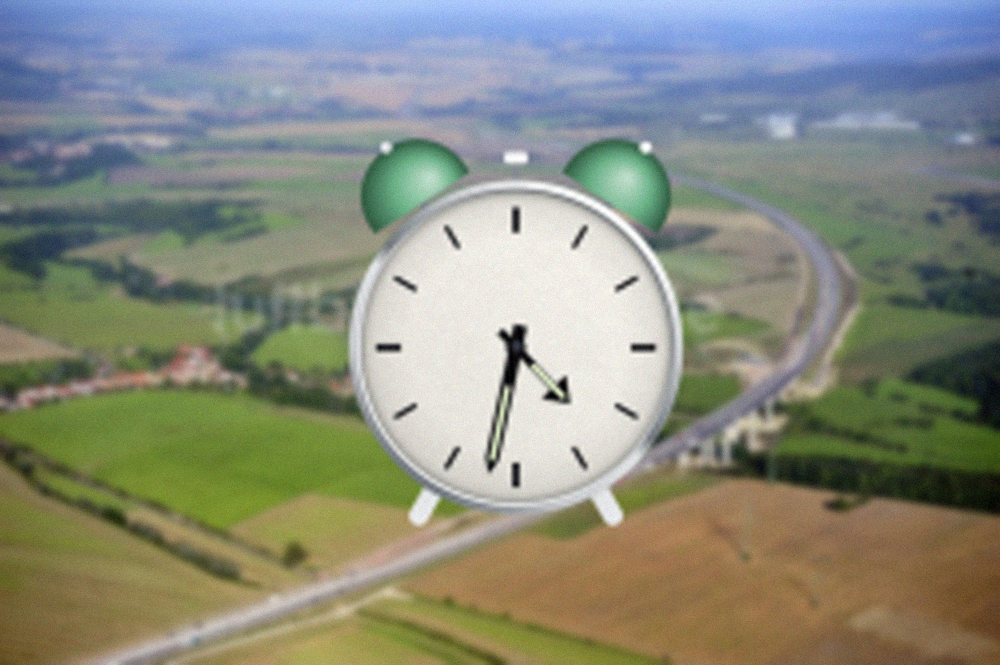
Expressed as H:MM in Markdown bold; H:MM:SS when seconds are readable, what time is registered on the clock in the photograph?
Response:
**4:32**
